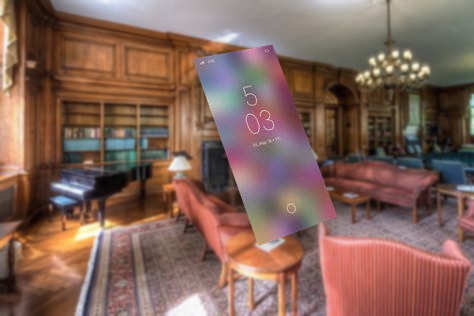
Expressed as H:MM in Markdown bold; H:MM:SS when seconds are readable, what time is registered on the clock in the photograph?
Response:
**5:03**
